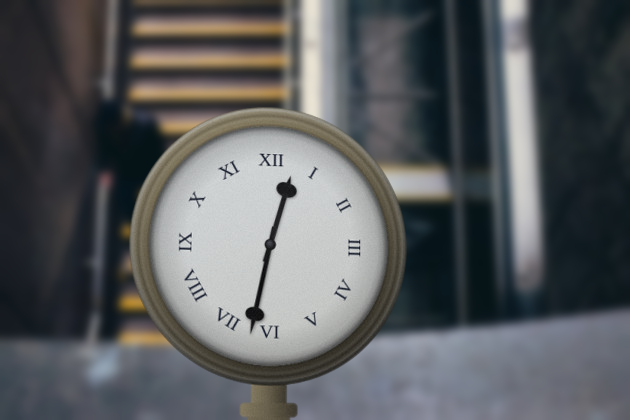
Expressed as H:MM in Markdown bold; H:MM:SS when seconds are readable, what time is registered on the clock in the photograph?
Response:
**12:32**
